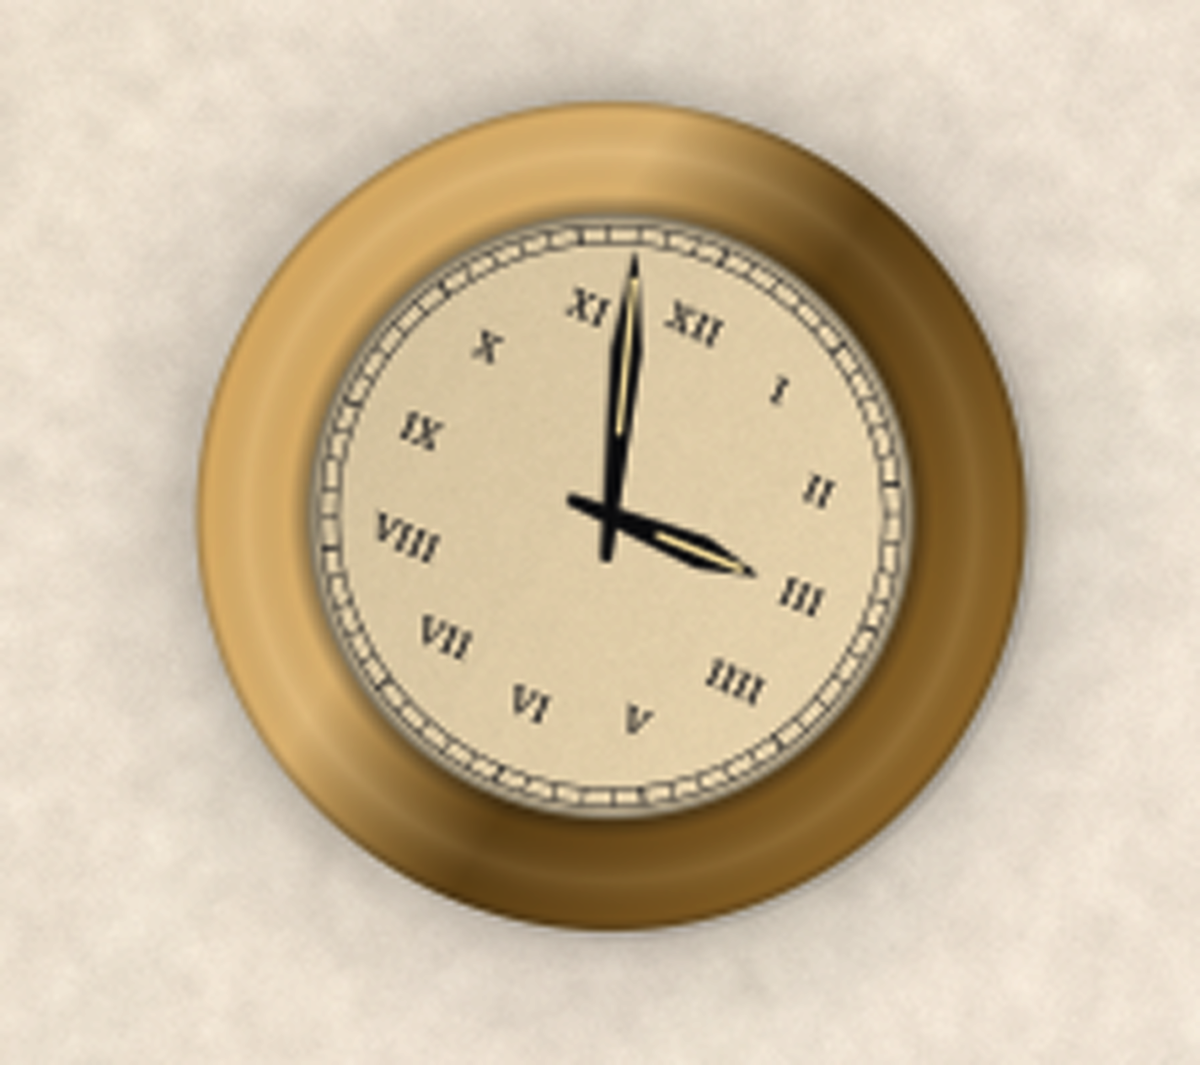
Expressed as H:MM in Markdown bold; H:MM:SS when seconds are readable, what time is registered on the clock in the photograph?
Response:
**2:57**
